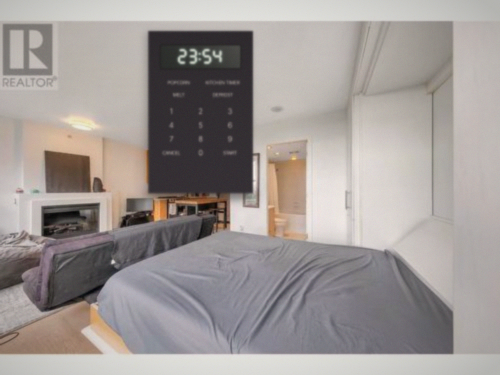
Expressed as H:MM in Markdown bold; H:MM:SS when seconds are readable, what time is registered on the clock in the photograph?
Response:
**23:54**
